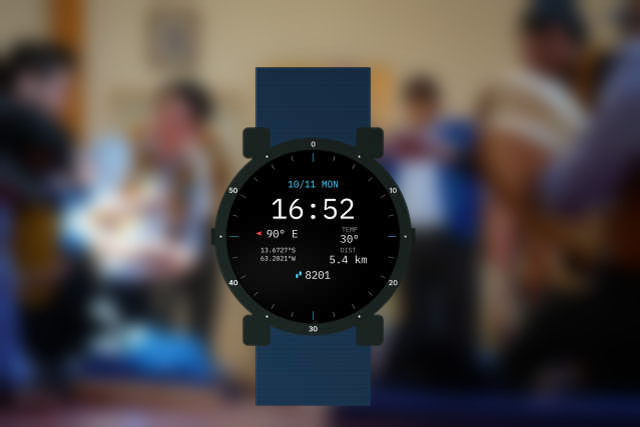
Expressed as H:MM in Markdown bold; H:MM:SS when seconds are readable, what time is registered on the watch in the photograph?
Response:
**16:52**
